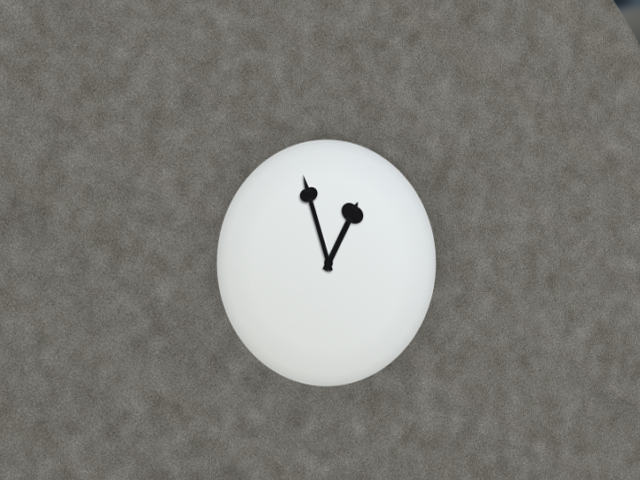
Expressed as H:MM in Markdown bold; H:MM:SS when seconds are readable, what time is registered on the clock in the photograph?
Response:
**12:57**
